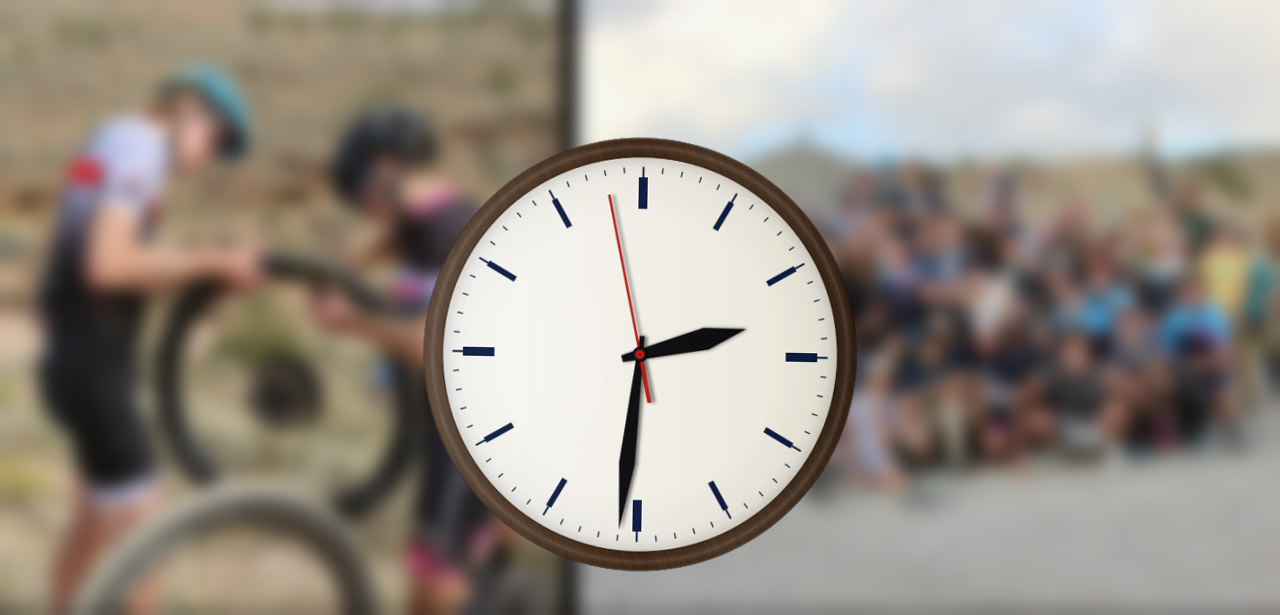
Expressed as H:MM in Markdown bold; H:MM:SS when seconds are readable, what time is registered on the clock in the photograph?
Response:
**2:30:58**
